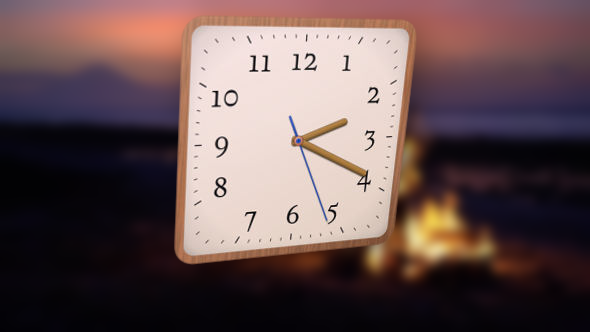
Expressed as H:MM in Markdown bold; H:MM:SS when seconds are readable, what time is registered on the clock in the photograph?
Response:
**2:19:26**
